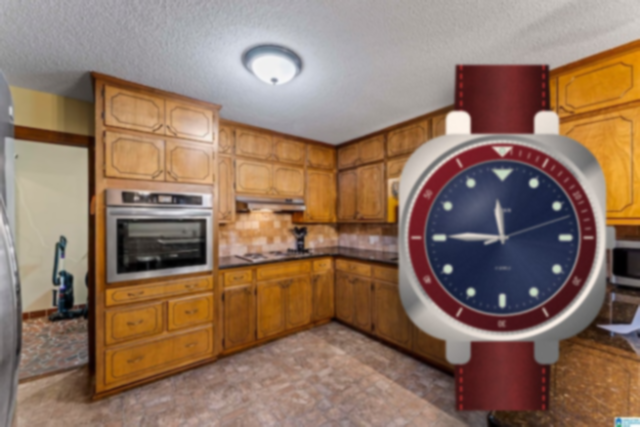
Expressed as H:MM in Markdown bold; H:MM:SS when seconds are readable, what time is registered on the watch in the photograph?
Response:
**11:45:12**
